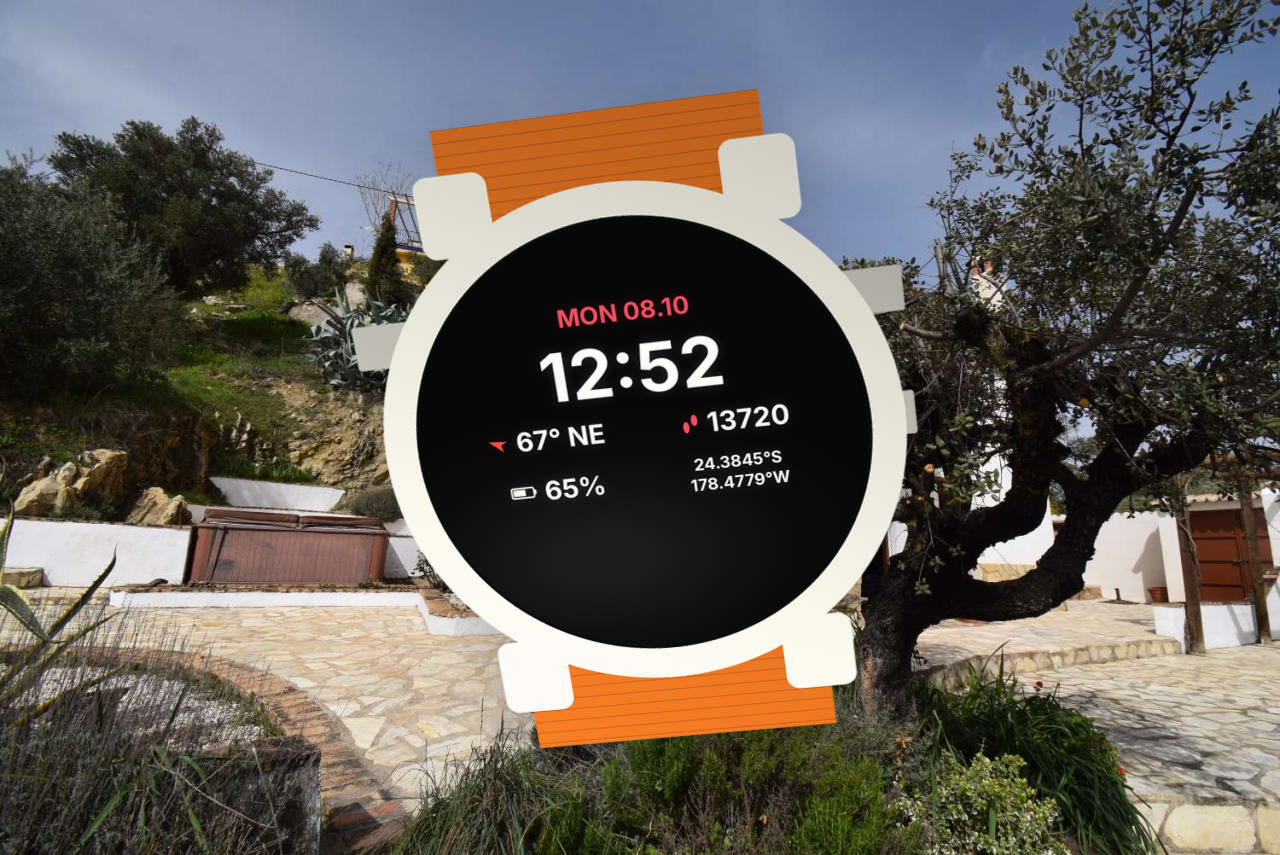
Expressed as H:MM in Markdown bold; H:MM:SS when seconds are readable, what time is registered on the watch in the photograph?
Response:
**12:52**
